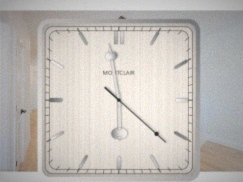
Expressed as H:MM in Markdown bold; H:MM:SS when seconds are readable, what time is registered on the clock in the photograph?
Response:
**5:58:22**
